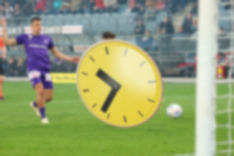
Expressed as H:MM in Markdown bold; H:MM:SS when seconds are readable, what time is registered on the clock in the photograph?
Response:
**10:37**
